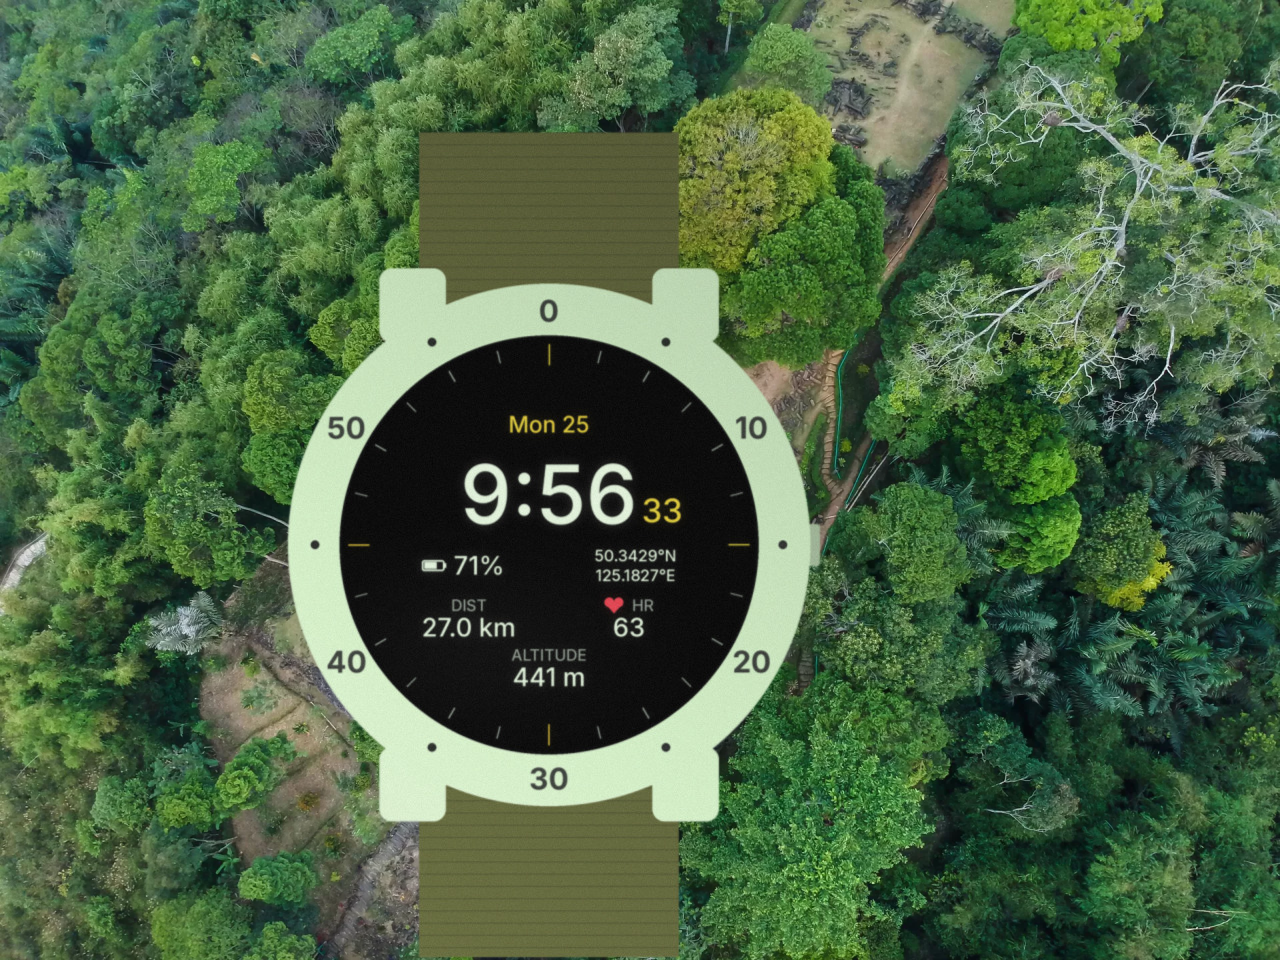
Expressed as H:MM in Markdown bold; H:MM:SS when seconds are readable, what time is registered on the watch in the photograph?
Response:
**9:56:33**
